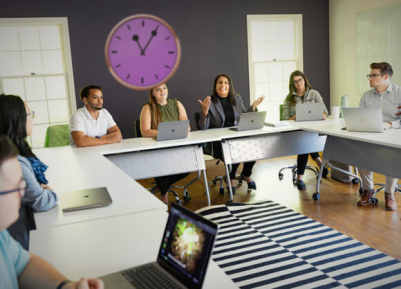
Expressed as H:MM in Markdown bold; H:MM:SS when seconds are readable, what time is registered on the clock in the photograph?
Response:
**11:05**
